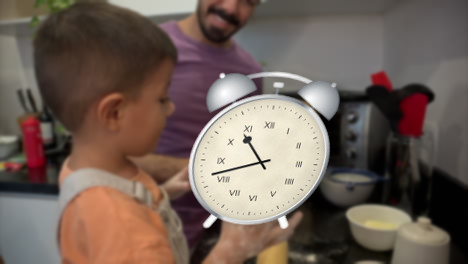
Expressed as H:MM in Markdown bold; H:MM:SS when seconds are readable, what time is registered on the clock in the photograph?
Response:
**10:42**
